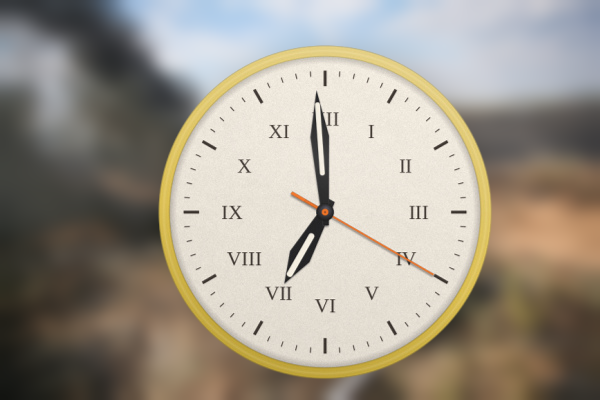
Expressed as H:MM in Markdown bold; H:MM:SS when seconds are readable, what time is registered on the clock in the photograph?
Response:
**6:59:20**
